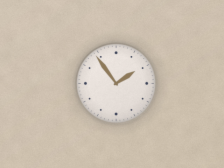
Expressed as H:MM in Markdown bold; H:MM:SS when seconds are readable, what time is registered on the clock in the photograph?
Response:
**1:54**
